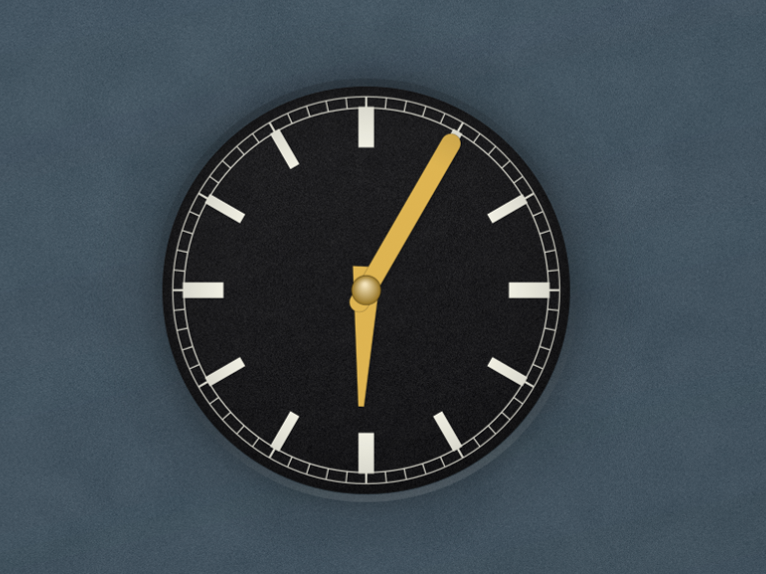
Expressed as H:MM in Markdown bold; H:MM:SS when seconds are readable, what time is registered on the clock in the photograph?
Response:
**6:05**
